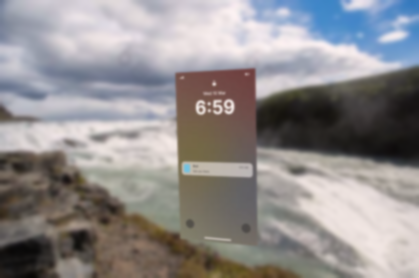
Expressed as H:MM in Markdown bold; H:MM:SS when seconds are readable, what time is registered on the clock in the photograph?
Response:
**6:59**
